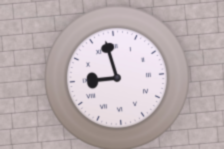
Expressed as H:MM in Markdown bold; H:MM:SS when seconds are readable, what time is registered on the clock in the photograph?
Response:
**8:58**
